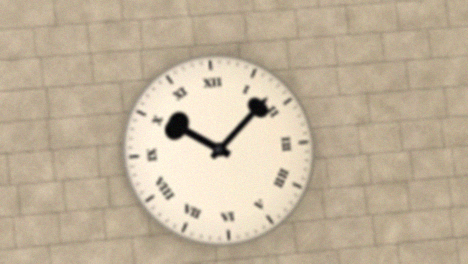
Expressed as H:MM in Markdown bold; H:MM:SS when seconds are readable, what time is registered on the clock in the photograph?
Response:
**10:08**
